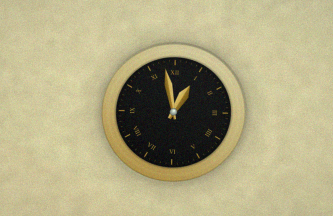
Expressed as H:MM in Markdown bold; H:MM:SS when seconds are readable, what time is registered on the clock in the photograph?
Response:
**12:58**
